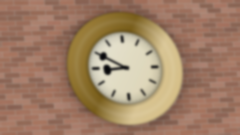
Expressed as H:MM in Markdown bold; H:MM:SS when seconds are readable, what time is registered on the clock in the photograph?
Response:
**8:50**
